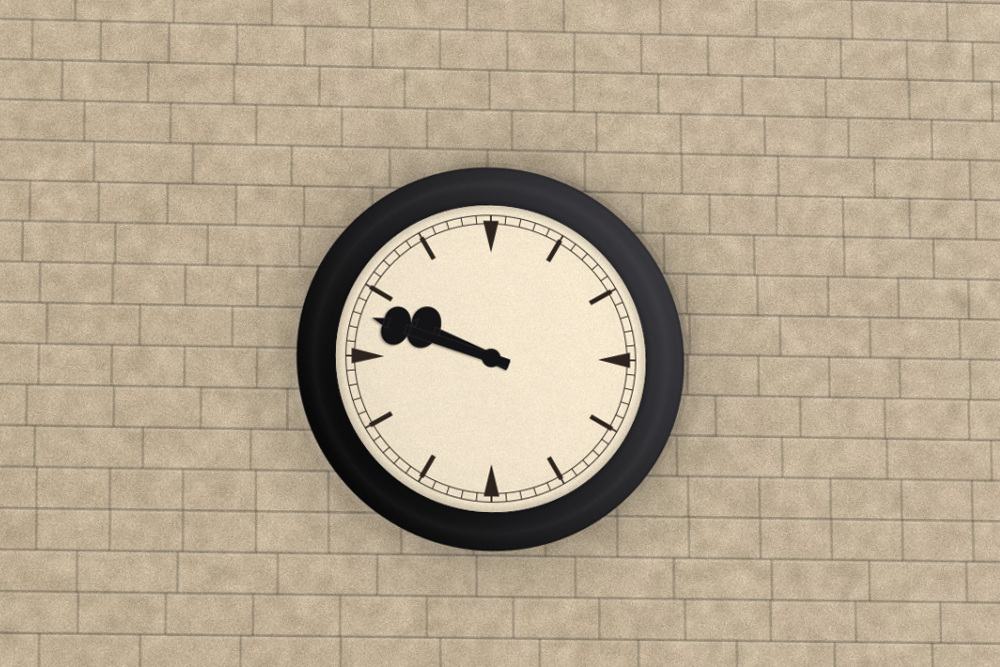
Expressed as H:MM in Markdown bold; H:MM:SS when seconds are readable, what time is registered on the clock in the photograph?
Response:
**9:48**
